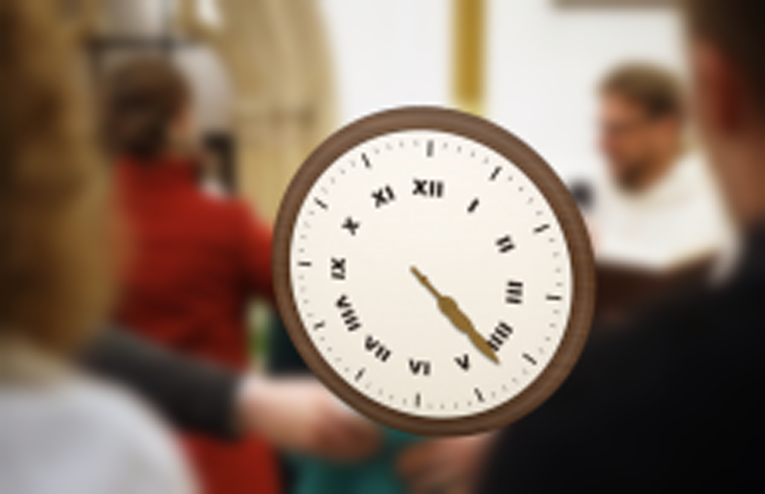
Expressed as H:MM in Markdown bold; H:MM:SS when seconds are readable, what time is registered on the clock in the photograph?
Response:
**4:22**
